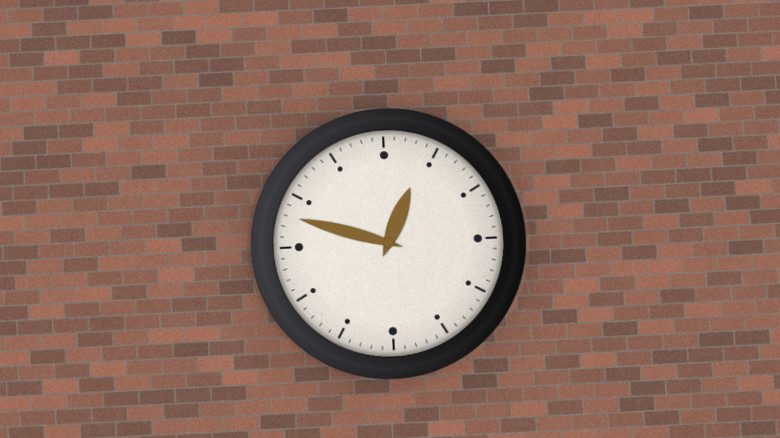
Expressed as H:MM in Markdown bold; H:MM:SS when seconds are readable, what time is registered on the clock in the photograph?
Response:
**12:48**
